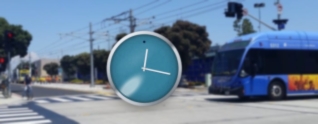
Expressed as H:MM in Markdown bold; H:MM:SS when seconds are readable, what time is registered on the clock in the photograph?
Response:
**12:17**
